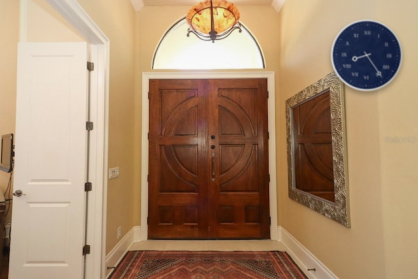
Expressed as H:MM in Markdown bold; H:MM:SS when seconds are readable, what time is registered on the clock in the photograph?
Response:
**8:24**
